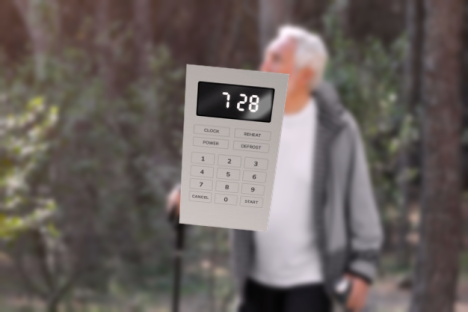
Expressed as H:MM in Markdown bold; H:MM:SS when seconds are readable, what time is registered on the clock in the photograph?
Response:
**7:28**
